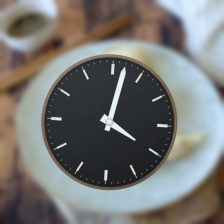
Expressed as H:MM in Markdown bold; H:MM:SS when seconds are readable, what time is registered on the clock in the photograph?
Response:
**4:02**
